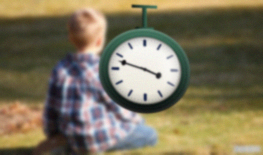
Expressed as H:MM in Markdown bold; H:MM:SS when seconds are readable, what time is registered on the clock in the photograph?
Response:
**3:48**
